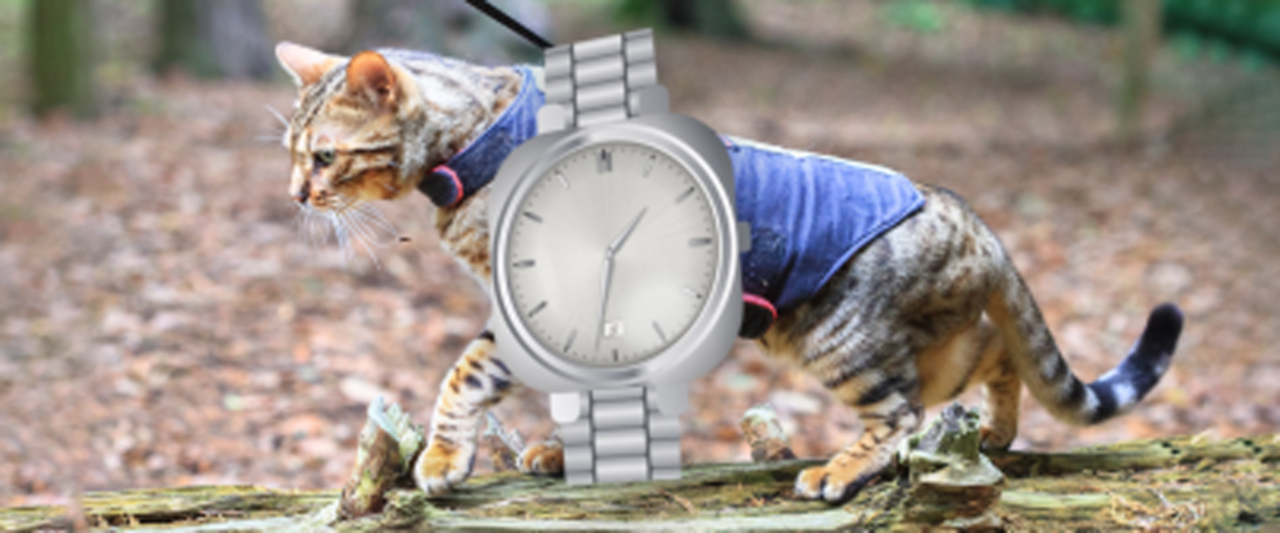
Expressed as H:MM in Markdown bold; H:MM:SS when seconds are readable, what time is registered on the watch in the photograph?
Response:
**1:32**
